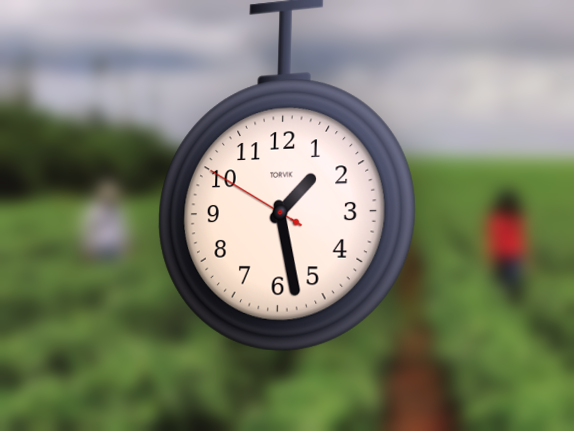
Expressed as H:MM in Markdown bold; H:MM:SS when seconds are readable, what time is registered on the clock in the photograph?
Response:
**1:27:50**
